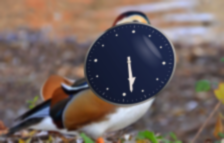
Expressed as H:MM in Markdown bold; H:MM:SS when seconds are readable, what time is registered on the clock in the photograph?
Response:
**5:28**
